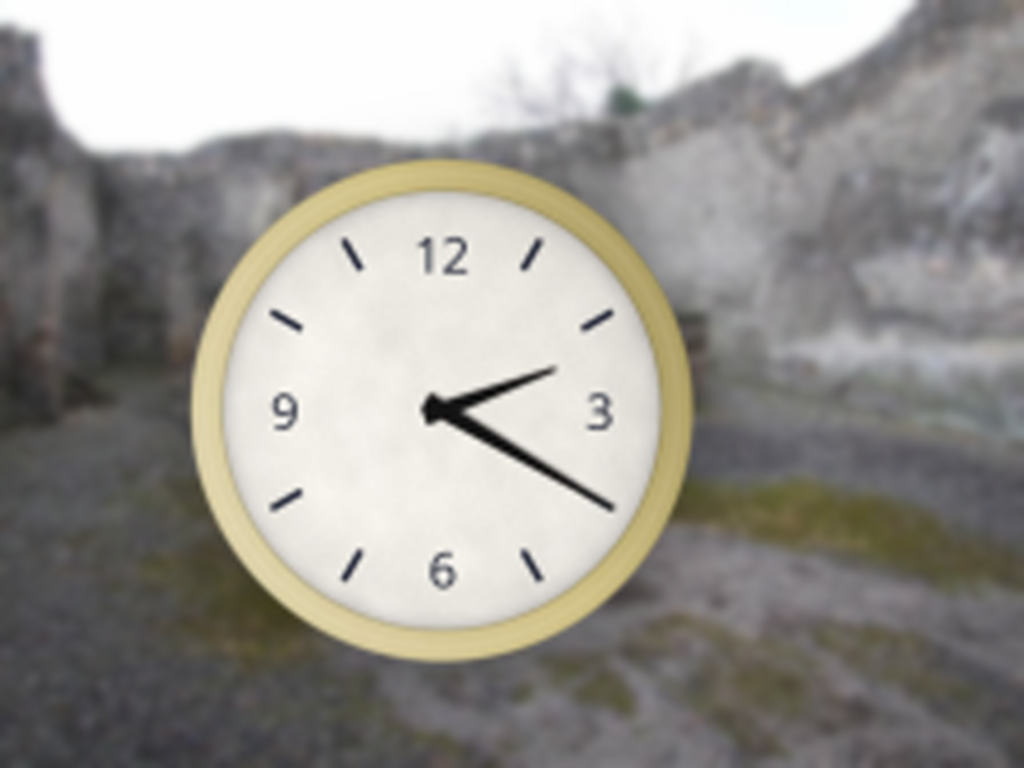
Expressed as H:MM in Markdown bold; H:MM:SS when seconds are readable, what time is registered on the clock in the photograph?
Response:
**2:20**
